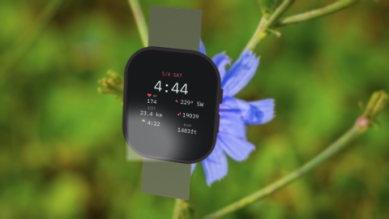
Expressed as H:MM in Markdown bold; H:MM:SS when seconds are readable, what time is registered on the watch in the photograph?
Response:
**4:44**
